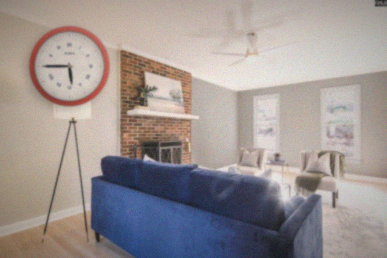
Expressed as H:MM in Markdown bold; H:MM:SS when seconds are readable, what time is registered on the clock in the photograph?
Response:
**5:45**
